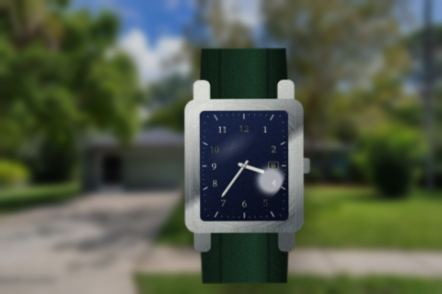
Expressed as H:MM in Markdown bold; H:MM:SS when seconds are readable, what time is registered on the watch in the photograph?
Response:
**3:36**
